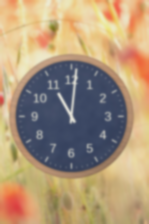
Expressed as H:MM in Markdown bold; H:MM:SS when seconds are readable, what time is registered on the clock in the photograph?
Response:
**11:01**
